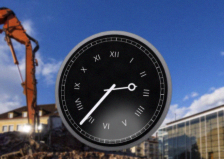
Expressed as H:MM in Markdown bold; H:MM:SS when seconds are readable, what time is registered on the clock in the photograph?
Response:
**2:36**
